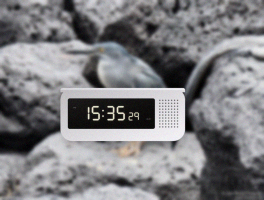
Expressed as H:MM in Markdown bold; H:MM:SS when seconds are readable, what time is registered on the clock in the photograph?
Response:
**15:35:29**
